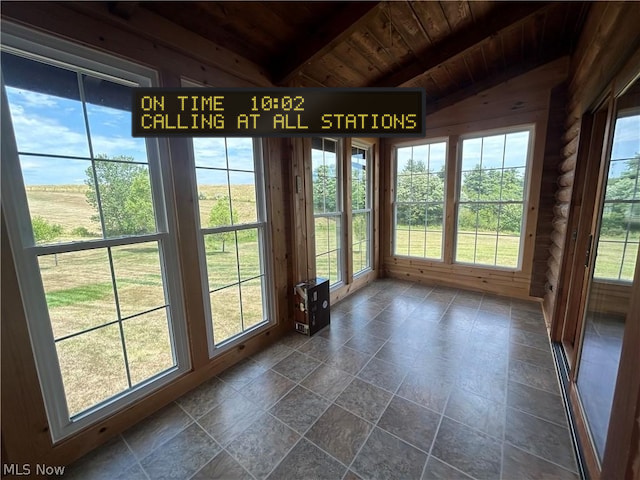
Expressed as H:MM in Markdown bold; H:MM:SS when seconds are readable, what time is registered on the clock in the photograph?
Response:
**10:02**
